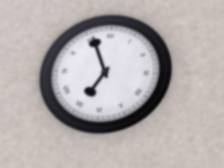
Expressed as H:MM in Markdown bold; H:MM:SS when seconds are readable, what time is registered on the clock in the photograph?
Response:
**6:56**
